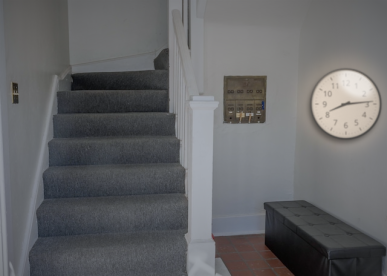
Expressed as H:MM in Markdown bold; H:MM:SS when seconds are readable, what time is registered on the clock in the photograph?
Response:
**8:14**
